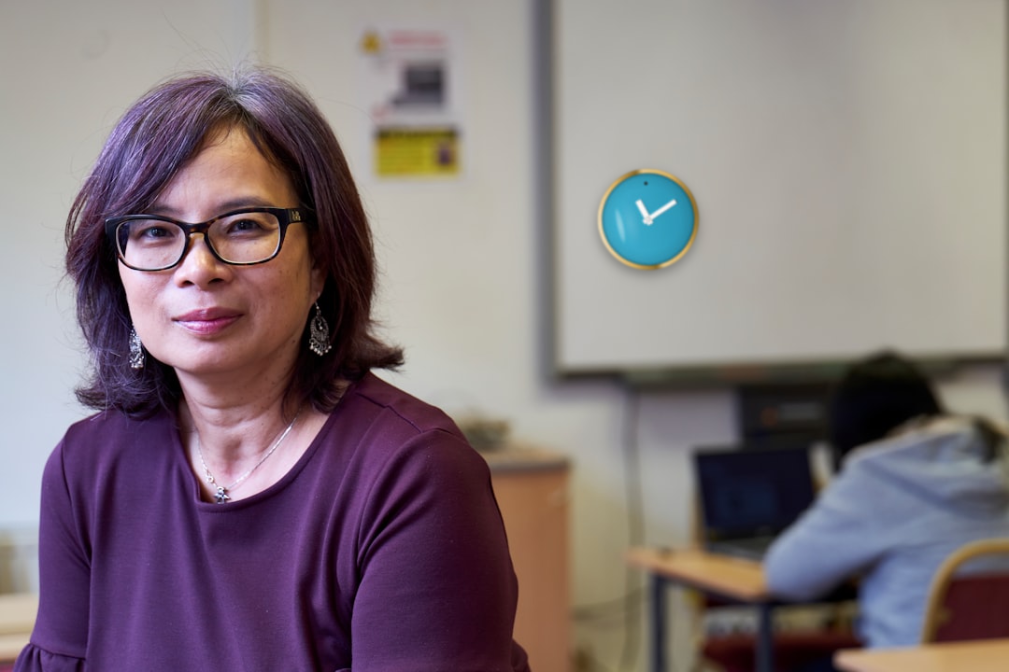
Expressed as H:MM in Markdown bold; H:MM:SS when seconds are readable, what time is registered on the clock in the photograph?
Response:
**11:10**
